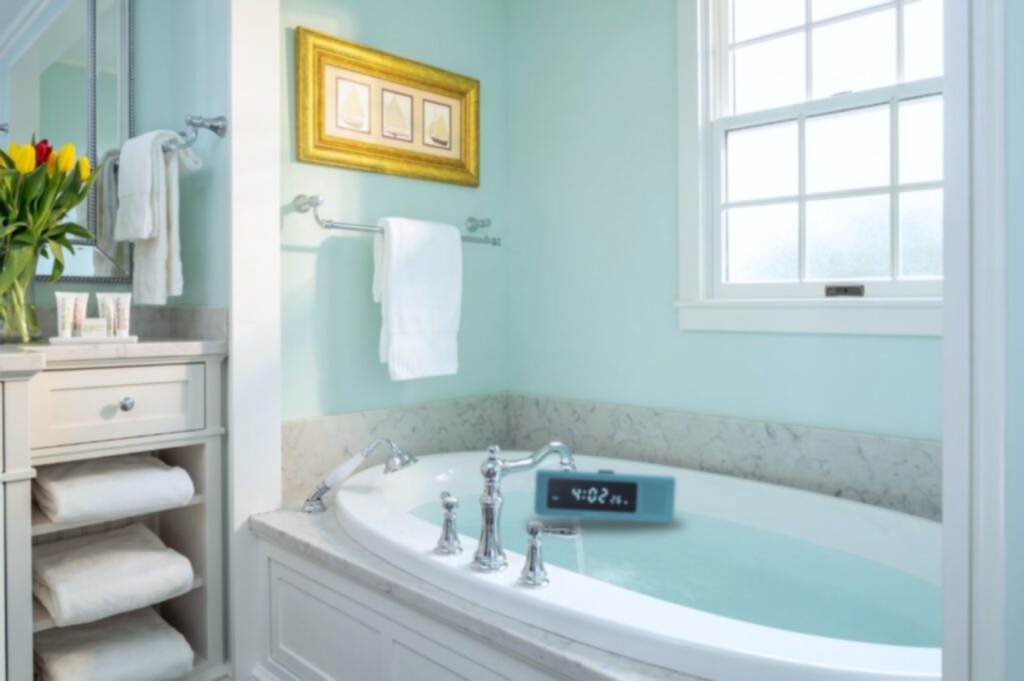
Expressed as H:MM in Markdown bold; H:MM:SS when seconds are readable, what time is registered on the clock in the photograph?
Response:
**4:02**
